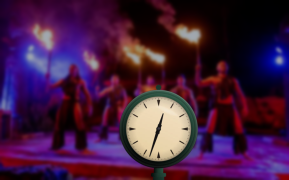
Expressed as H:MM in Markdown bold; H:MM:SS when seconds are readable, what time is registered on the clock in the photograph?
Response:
**12:33**
